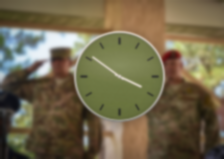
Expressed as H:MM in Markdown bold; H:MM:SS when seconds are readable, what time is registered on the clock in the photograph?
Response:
**3:51**
